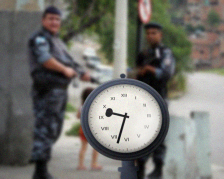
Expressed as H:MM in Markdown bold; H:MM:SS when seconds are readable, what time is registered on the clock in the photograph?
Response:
**9:33**
